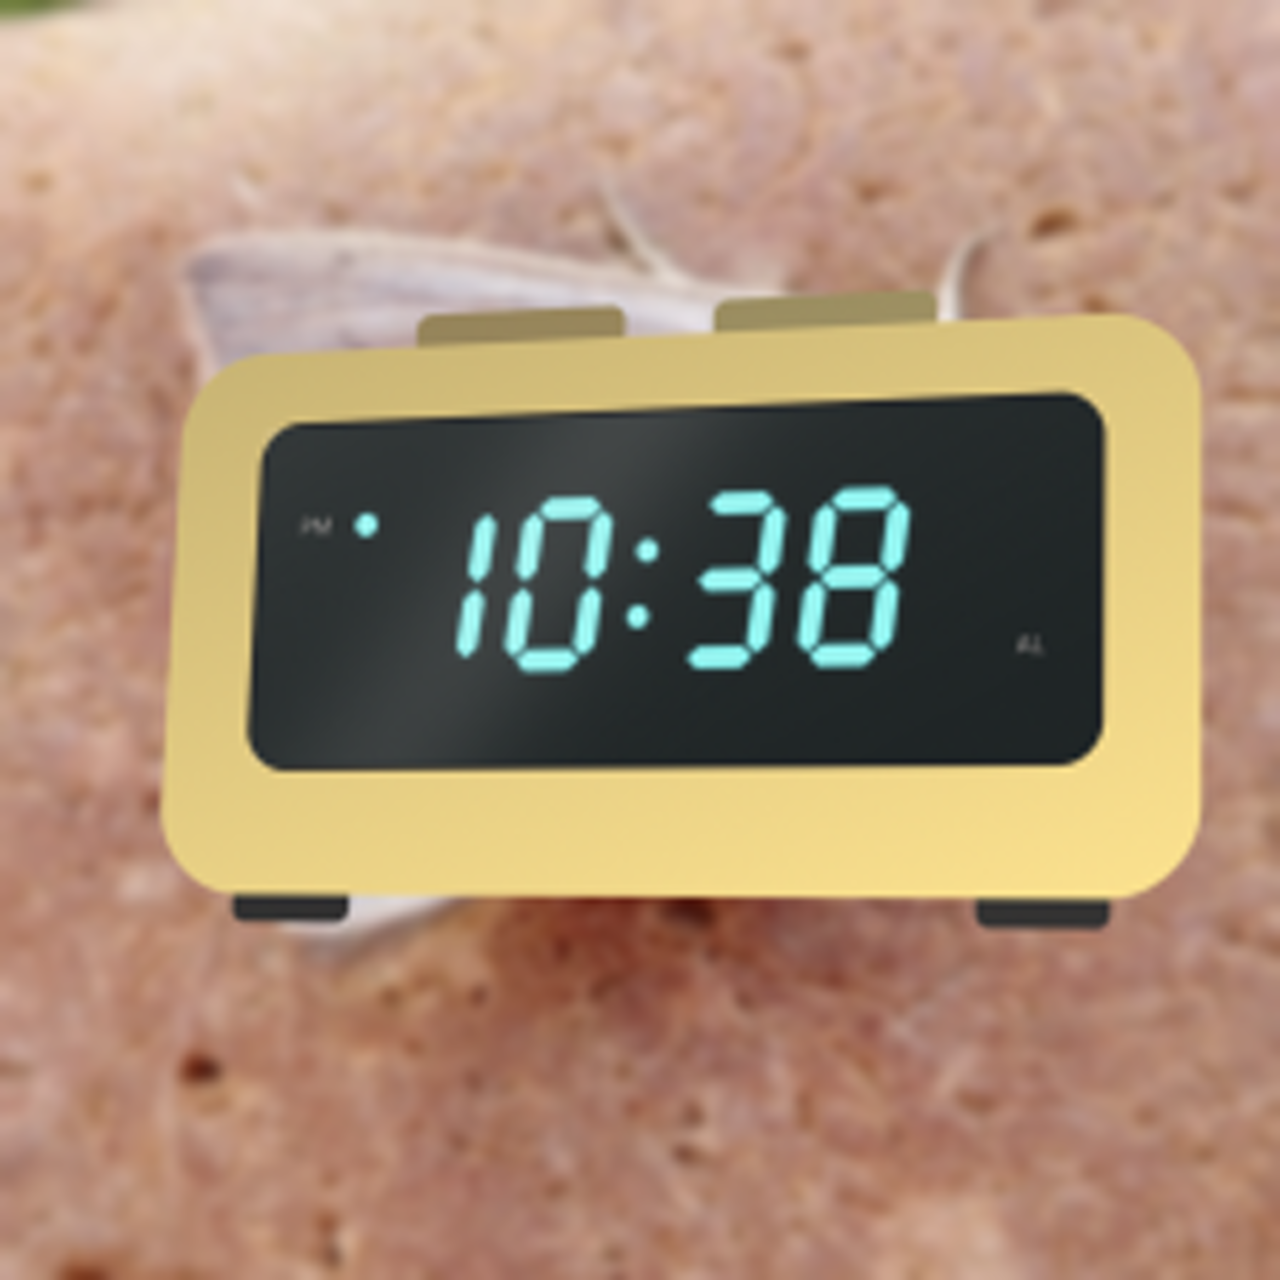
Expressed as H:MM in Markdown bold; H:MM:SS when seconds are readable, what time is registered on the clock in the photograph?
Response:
**10:38**
